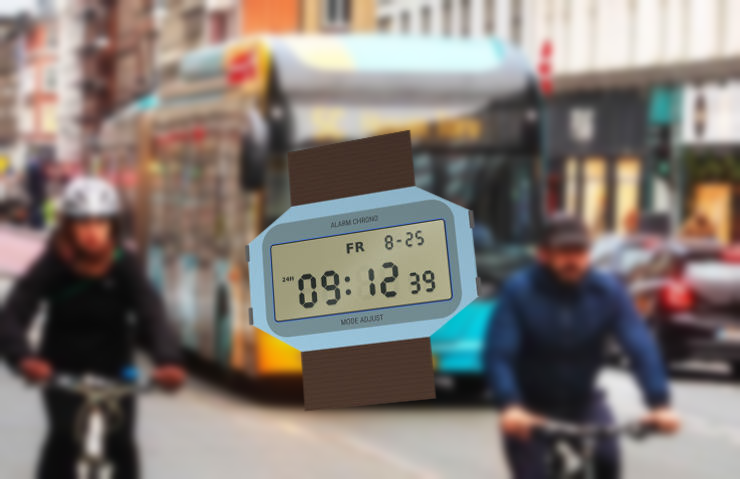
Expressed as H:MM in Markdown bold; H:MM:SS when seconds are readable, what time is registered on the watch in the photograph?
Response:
**9:12:39**
